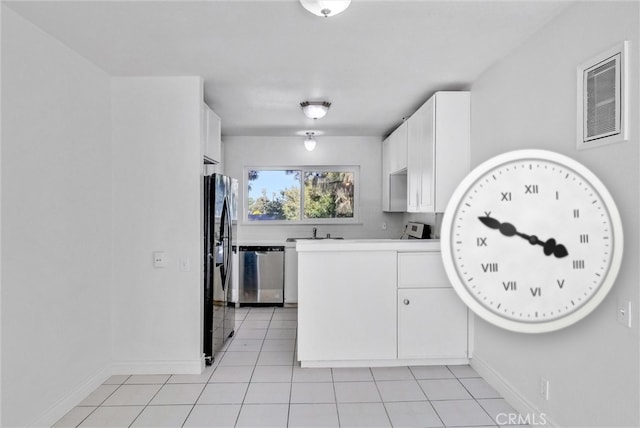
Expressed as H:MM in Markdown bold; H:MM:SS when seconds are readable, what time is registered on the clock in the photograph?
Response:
**3:49**
